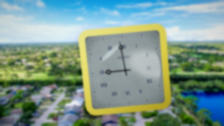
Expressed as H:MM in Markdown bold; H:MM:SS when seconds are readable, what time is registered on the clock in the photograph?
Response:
**8:59**
